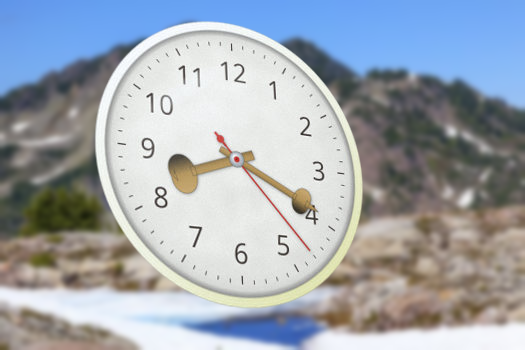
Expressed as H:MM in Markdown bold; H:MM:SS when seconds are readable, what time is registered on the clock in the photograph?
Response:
**8:19:23**
